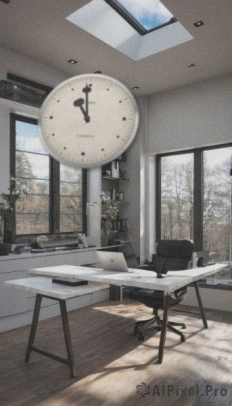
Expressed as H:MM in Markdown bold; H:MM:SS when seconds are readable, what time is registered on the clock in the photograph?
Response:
**10:59**
